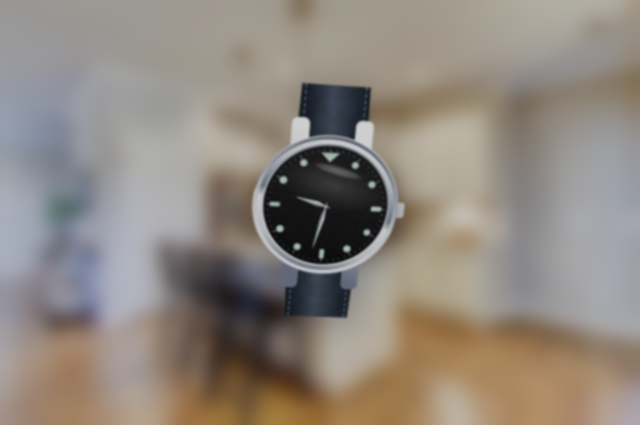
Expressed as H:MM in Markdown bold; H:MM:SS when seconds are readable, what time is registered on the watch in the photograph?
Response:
**9:32**
